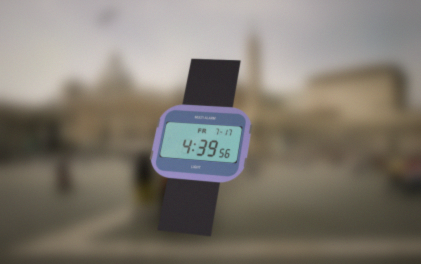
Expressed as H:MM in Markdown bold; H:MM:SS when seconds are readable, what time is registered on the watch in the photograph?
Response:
**4:39**
